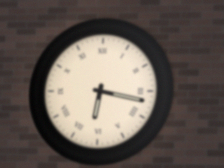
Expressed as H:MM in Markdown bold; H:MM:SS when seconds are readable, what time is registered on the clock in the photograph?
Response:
**6:17**
